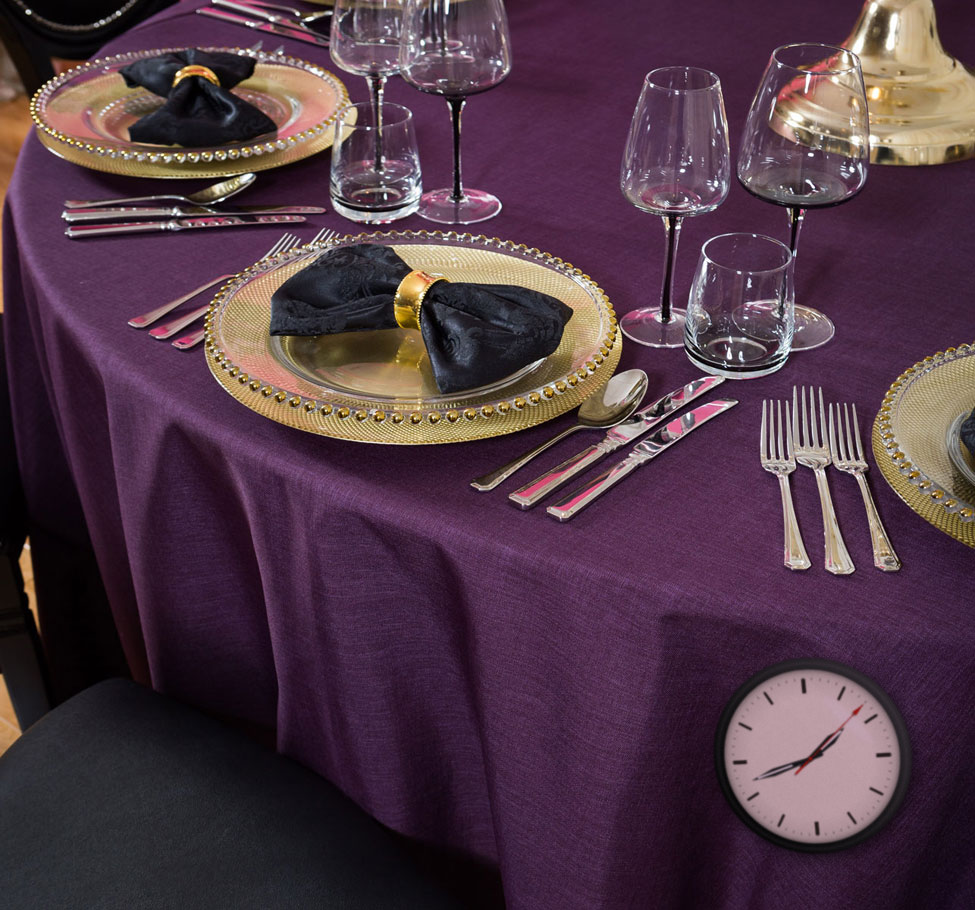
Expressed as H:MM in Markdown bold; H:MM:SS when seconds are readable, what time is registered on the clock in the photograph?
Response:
**1:42:08**
